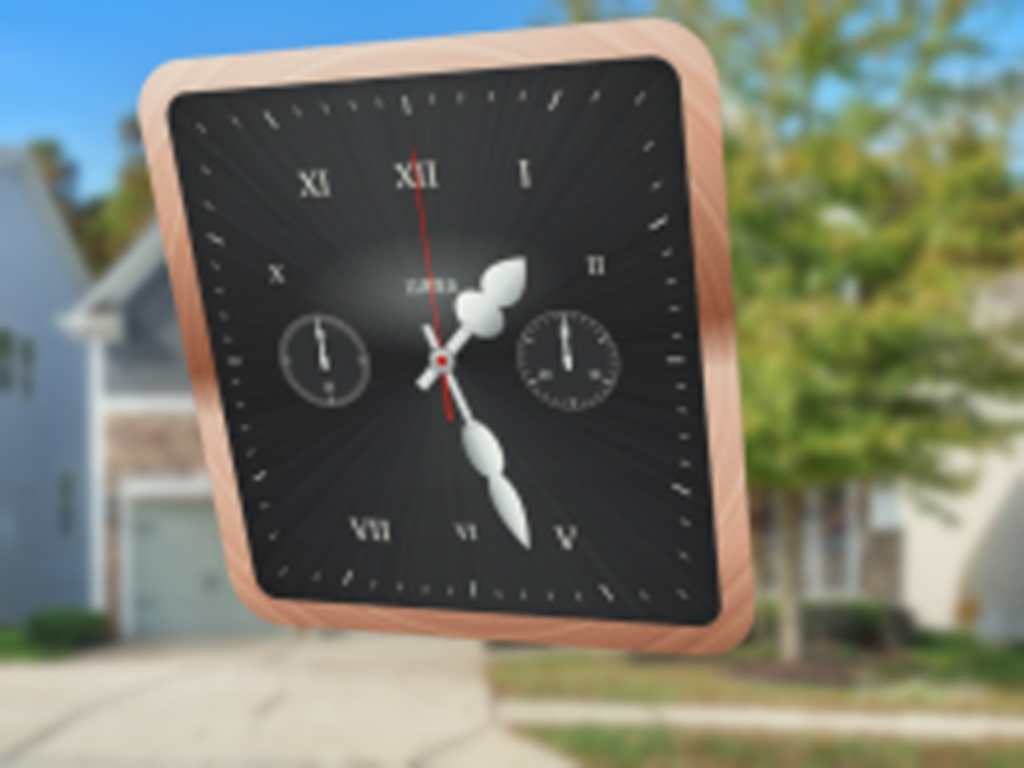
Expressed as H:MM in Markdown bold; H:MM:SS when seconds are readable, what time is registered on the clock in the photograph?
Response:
**1:27**
